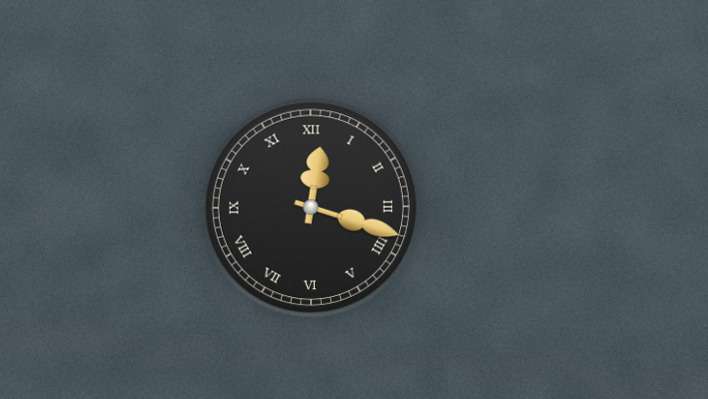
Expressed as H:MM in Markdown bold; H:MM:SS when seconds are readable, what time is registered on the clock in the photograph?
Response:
**12:18**
